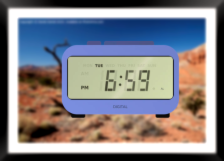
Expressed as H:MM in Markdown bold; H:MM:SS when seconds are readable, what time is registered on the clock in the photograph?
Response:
**6:59**
